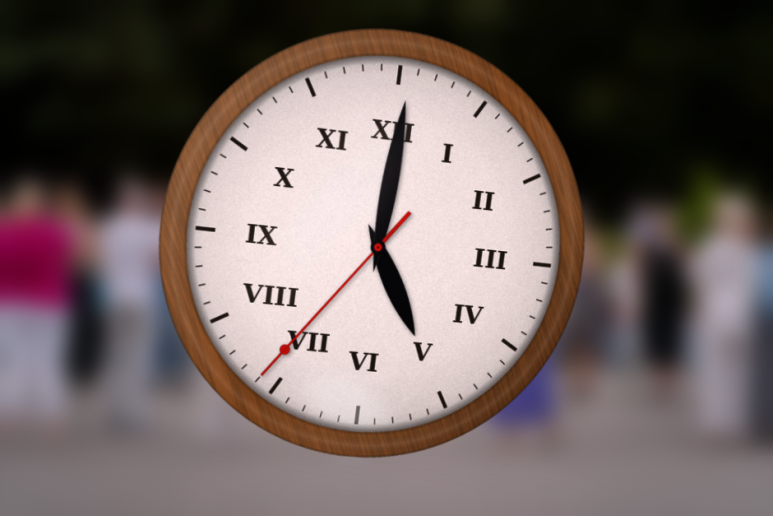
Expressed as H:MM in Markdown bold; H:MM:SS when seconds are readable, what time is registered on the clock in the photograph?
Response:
**5:00:36**
